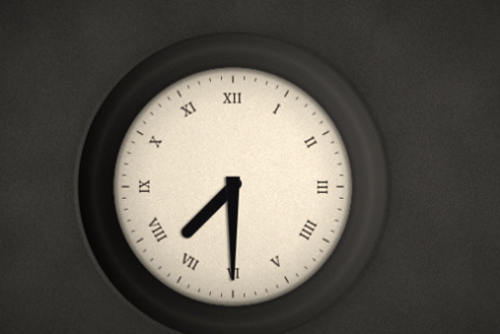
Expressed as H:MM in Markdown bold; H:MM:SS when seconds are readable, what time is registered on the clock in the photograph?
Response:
**7:30**
